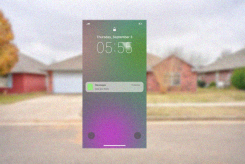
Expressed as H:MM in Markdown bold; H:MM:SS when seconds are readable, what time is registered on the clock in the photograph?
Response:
**5:55**
